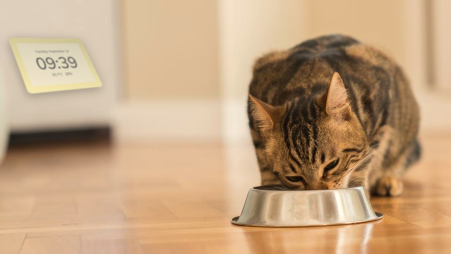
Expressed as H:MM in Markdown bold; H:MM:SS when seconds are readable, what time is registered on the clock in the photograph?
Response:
**9:39**
